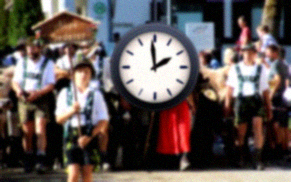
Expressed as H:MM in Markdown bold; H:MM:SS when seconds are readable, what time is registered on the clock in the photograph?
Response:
**1:59**
